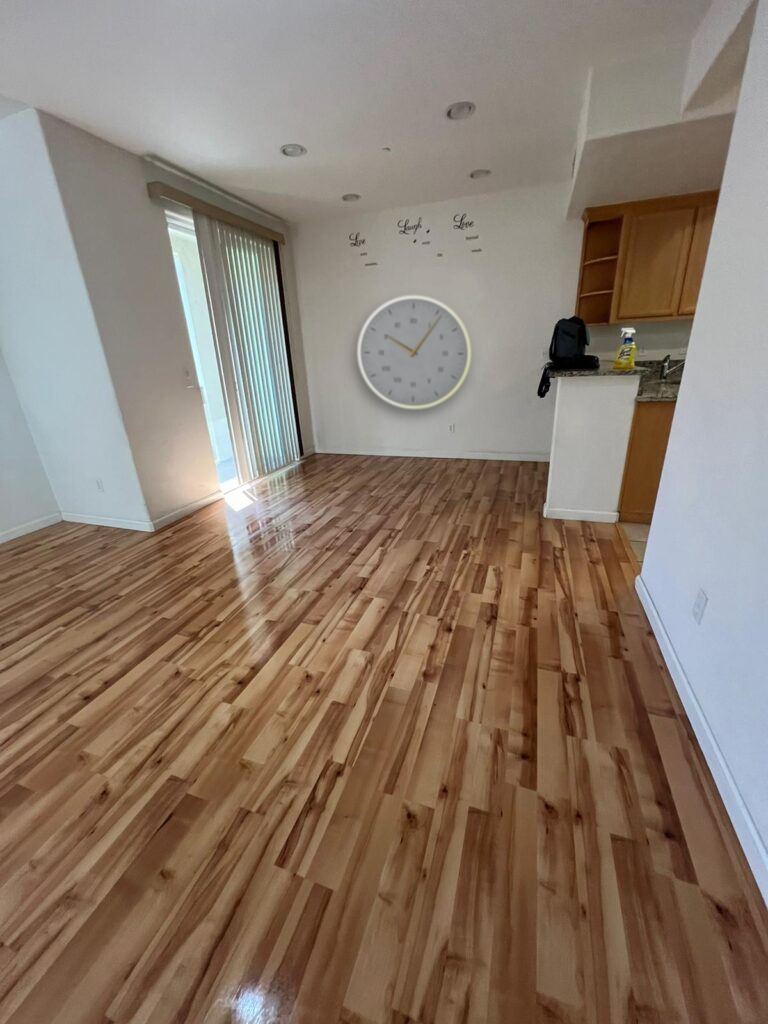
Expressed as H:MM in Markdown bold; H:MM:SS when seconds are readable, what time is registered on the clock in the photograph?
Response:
**10:06**
